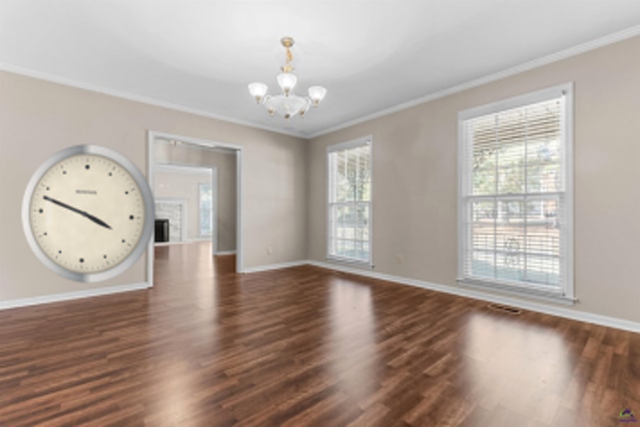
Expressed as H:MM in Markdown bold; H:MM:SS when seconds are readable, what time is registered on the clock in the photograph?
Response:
**3:48**
